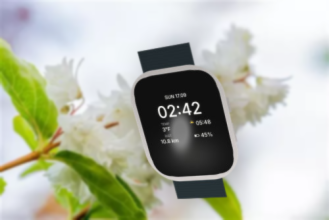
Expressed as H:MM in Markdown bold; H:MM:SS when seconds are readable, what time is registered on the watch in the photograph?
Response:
**2:42**
